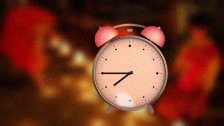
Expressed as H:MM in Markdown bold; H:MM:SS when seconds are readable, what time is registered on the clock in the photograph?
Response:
**7:45**
